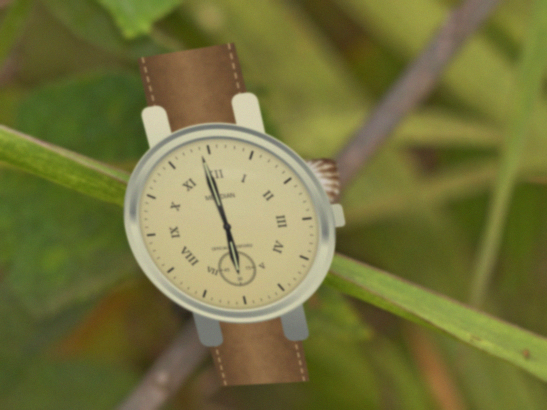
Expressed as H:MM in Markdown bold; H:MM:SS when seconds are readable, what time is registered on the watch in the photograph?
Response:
**5:59**
